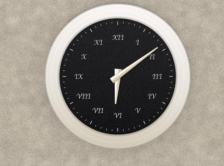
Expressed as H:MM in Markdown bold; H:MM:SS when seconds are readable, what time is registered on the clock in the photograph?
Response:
**6:09**
